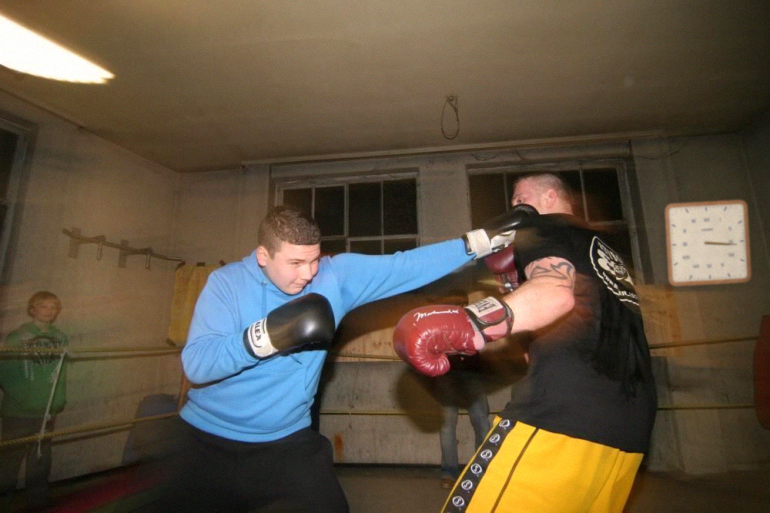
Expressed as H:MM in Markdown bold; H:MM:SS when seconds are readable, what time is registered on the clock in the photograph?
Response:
**3:16**
